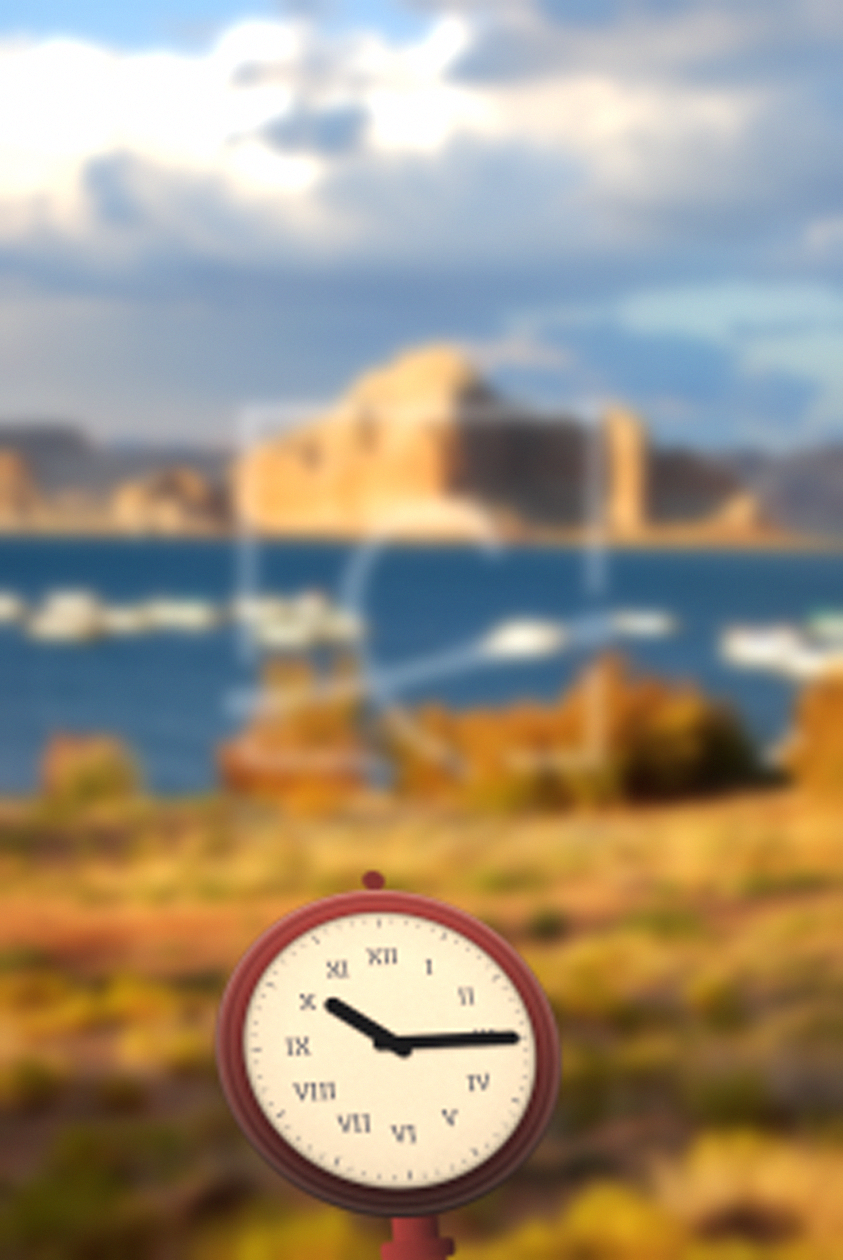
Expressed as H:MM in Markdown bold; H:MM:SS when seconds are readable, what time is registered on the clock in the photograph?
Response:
**10:15**
